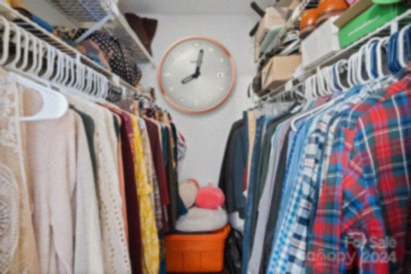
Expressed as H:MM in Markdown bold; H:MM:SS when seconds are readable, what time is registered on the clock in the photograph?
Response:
**8:02**
